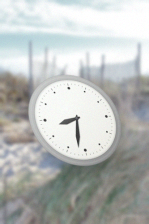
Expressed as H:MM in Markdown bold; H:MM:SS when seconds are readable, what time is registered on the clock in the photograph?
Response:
**8:32**
